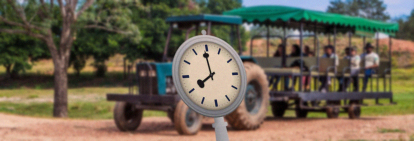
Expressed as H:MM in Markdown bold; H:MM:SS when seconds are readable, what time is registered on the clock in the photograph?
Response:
**7:59**
